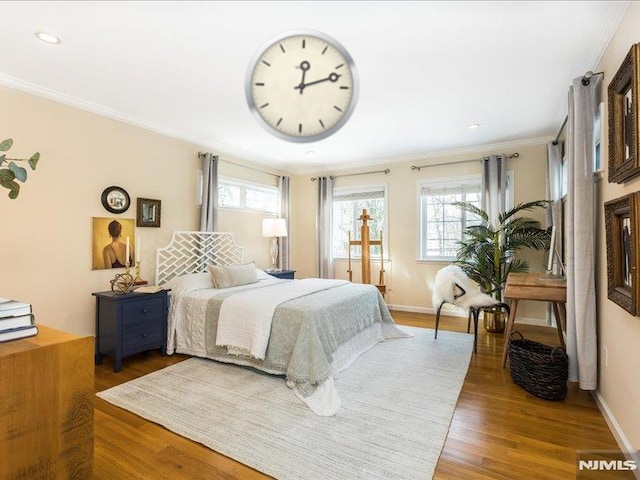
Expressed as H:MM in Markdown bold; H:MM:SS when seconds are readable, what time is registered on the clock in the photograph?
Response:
**12:12**
